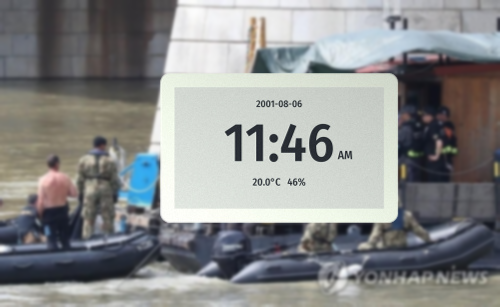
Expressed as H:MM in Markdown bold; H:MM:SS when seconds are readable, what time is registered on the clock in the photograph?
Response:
**11:46**
